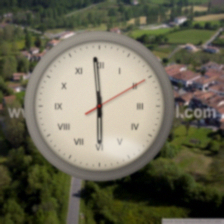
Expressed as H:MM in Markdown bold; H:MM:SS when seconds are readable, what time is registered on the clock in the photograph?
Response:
**5:59:10**
